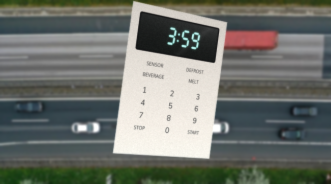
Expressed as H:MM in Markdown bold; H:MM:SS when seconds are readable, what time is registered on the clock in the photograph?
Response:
**3:59**
